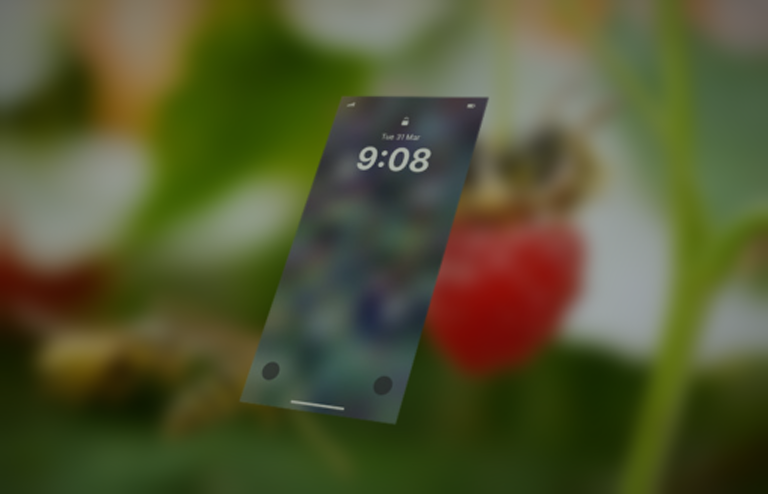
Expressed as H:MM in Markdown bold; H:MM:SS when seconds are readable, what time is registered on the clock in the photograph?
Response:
**9:08**
